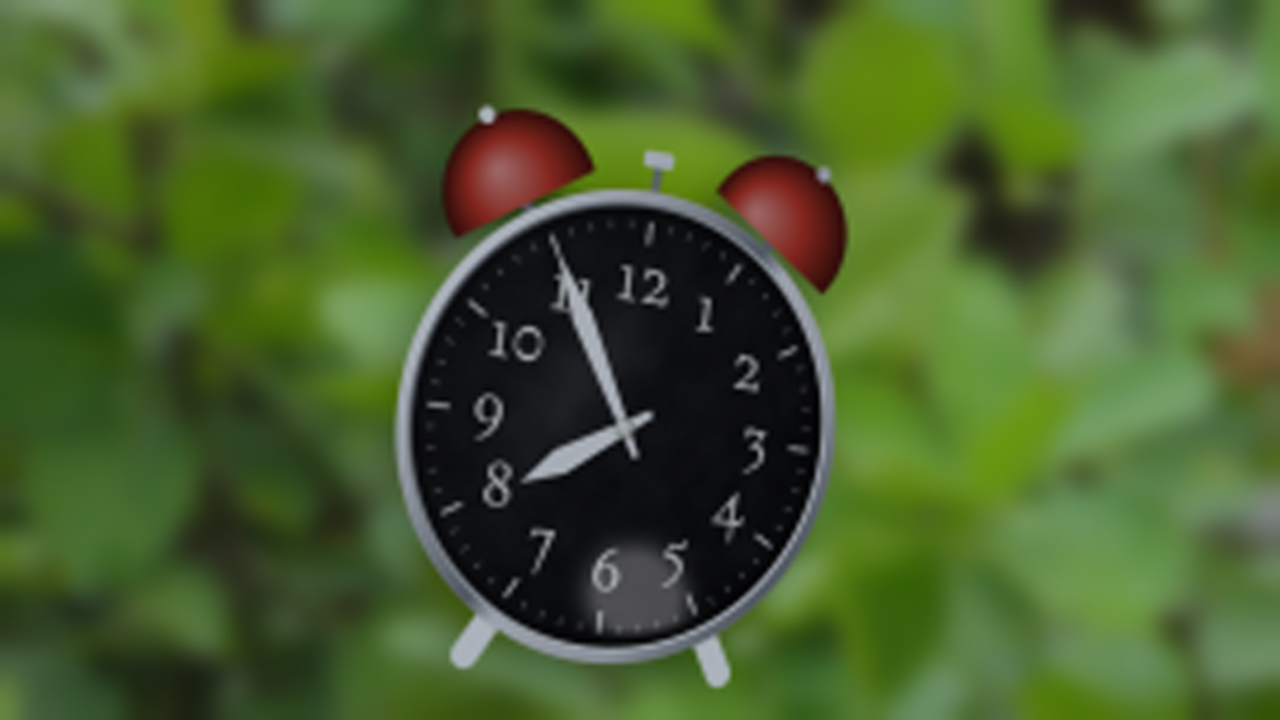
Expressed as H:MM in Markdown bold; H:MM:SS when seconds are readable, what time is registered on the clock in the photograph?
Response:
**7:55**
